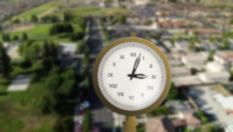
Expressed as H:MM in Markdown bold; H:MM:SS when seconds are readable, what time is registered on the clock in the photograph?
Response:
**3:03**
